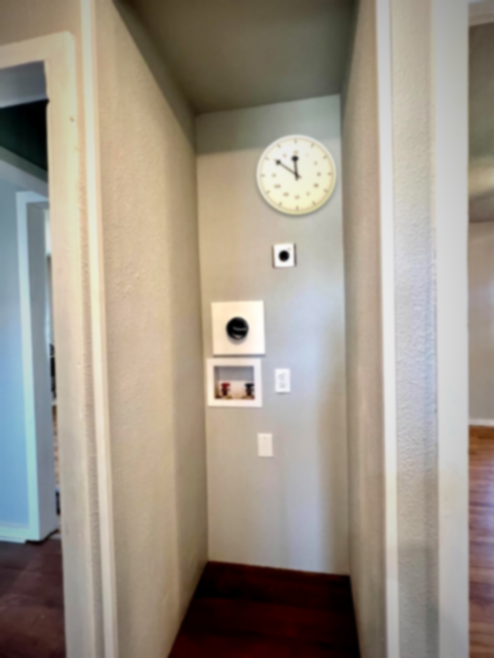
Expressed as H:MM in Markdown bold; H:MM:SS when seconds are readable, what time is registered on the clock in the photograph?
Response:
**11:51**
